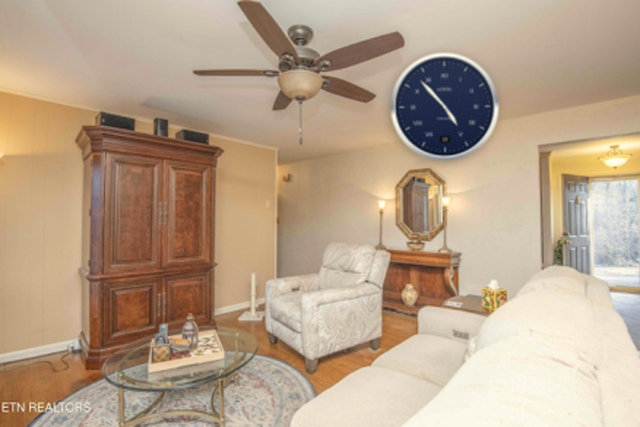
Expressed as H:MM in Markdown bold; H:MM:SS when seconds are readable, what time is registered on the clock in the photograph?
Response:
**4:53**
